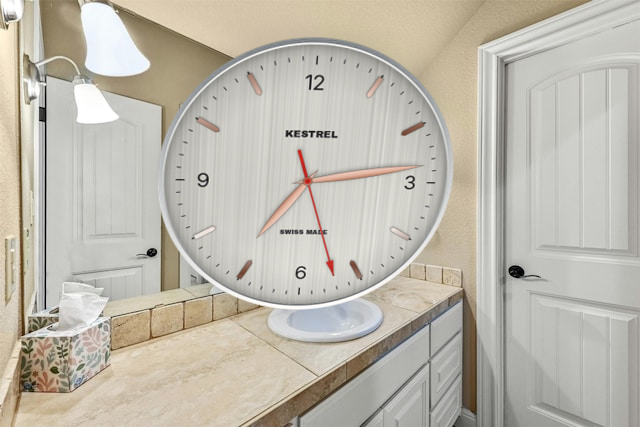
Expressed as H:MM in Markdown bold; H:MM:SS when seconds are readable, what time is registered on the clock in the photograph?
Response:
**7:13:27**
